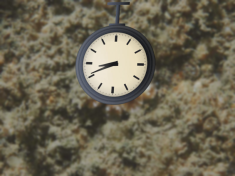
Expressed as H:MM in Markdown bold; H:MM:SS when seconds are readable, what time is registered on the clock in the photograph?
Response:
**8:41**
